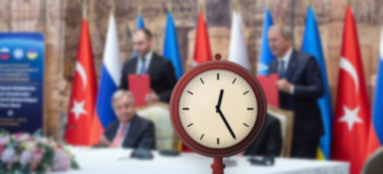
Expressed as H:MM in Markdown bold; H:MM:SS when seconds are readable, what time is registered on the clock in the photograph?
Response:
**12:25**
